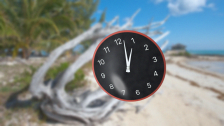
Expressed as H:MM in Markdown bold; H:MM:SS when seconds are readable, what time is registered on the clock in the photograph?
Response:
**1:02**
